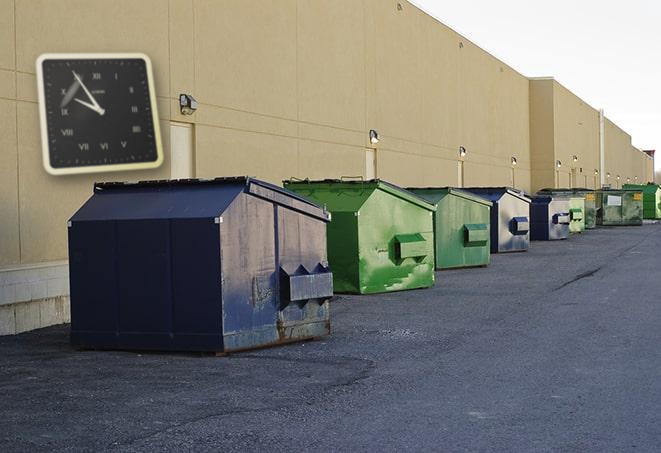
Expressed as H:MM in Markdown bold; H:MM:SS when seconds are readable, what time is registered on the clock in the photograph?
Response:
**9:55**
